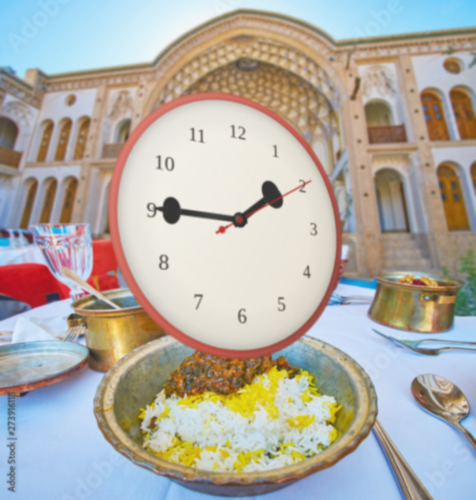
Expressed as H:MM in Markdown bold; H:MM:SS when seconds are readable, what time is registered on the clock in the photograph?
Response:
**1:45:10**
